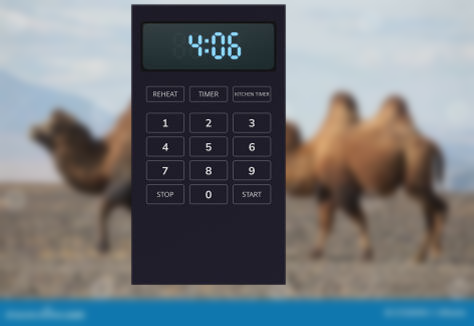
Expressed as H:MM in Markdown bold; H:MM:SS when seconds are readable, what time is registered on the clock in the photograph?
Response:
**4:06**
